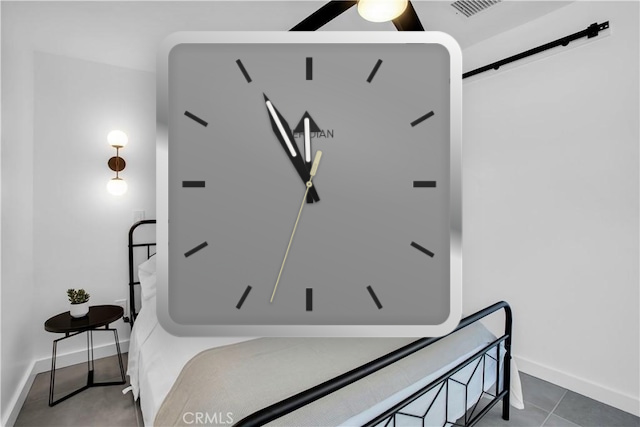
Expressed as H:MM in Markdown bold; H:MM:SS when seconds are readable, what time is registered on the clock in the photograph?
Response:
**11:55:33**
